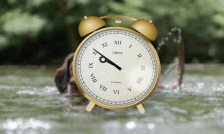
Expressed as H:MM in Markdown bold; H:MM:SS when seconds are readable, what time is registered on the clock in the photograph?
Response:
**9:51**
